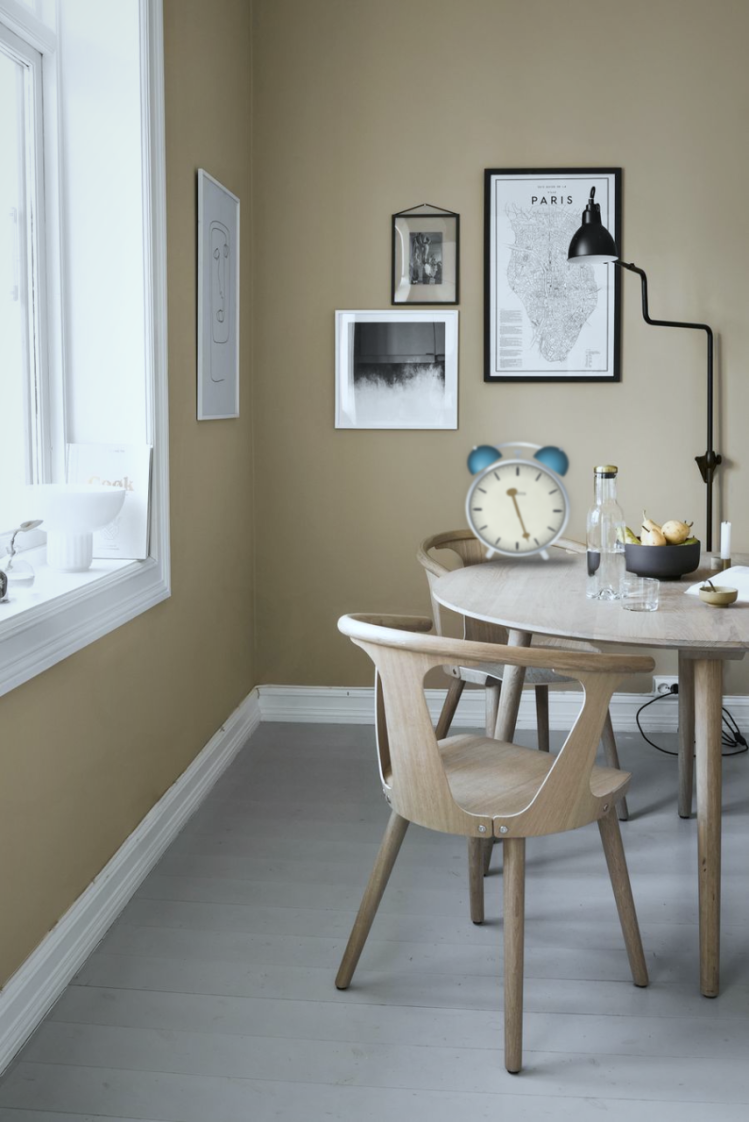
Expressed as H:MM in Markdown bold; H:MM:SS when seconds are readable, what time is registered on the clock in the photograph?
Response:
**11:27**
